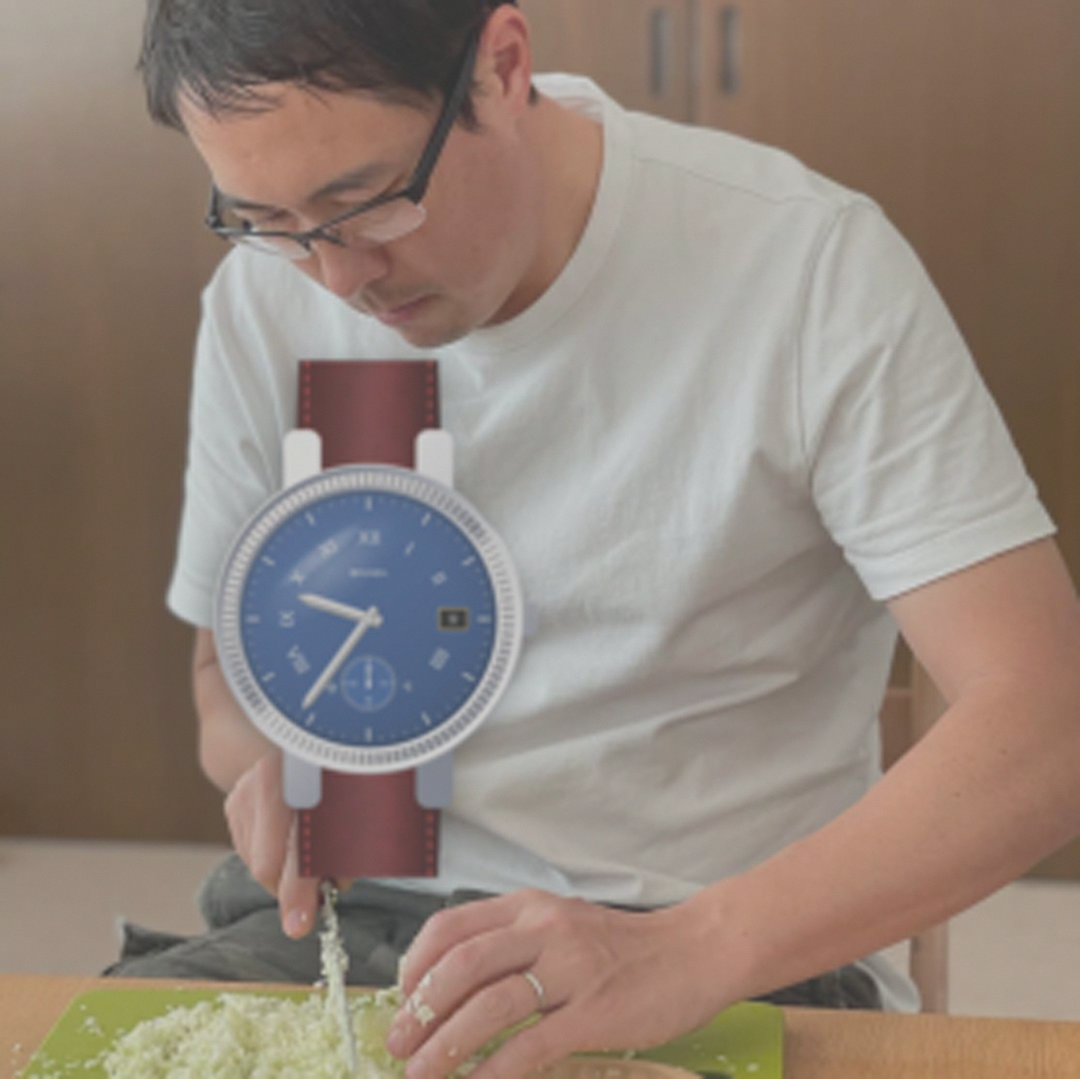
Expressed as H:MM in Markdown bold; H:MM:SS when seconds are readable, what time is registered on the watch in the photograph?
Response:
**9:36**
